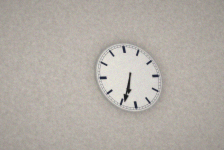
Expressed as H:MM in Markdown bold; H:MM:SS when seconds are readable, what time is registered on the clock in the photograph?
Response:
**6:34**
